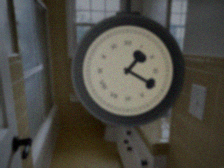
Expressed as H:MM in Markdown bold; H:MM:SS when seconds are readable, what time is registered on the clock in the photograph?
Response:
**1:20**
